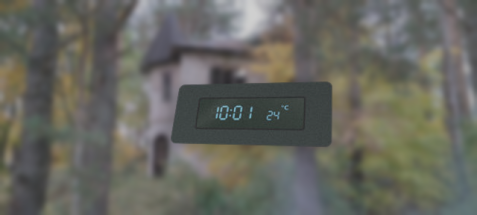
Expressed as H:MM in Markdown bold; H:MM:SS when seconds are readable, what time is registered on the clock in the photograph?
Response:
**10:01**
